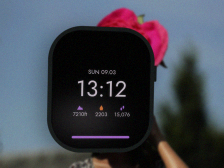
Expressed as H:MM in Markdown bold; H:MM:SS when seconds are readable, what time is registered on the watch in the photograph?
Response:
**13:12**
